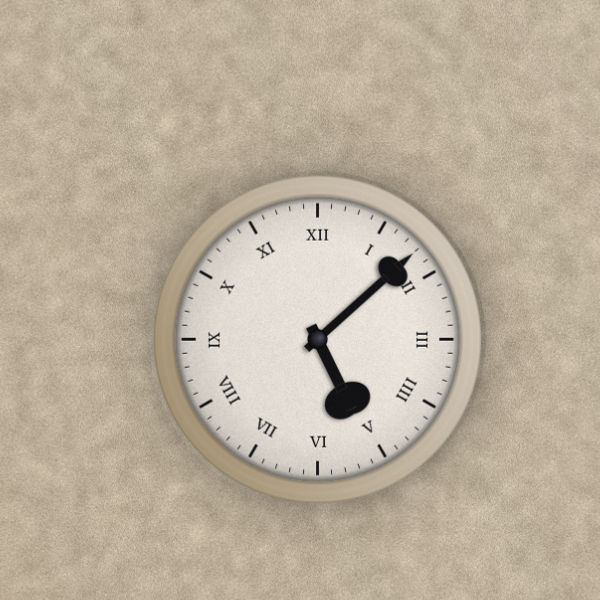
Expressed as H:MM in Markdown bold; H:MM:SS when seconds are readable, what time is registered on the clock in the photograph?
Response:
**5:08**
